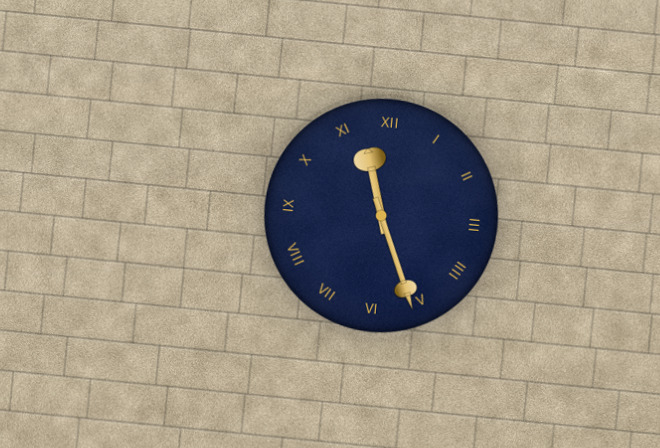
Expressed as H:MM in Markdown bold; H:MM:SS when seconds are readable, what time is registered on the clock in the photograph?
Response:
**11:26**
